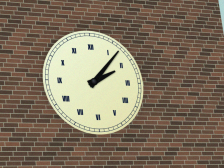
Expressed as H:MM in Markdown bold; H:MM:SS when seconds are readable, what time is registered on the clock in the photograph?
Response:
**2:07**
